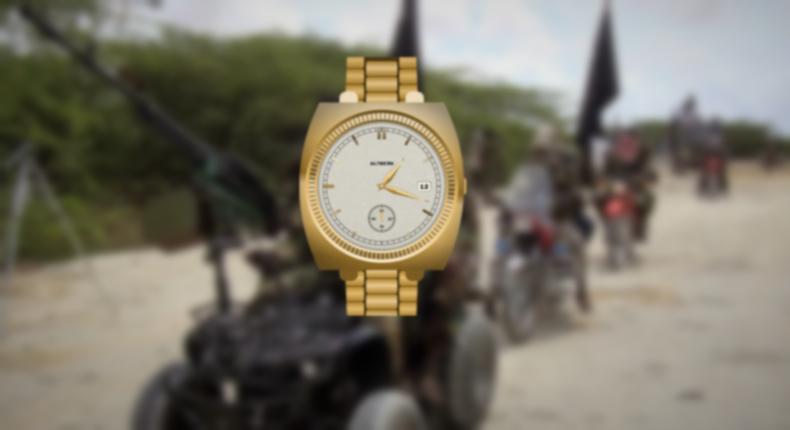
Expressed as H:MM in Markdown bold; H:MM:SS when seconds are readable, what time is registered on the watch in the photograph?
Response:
**1:18**
